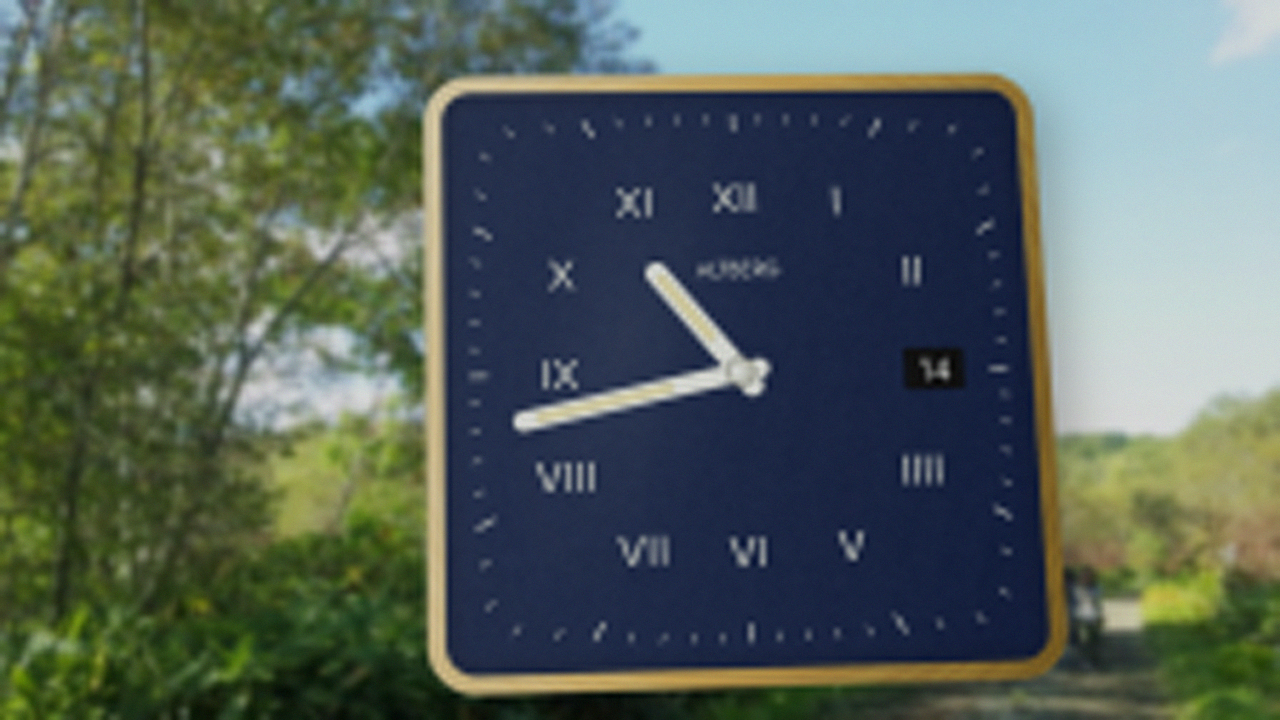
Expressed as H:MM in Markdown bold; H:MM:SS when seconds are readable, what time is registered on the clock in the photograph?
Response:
**10:43**
